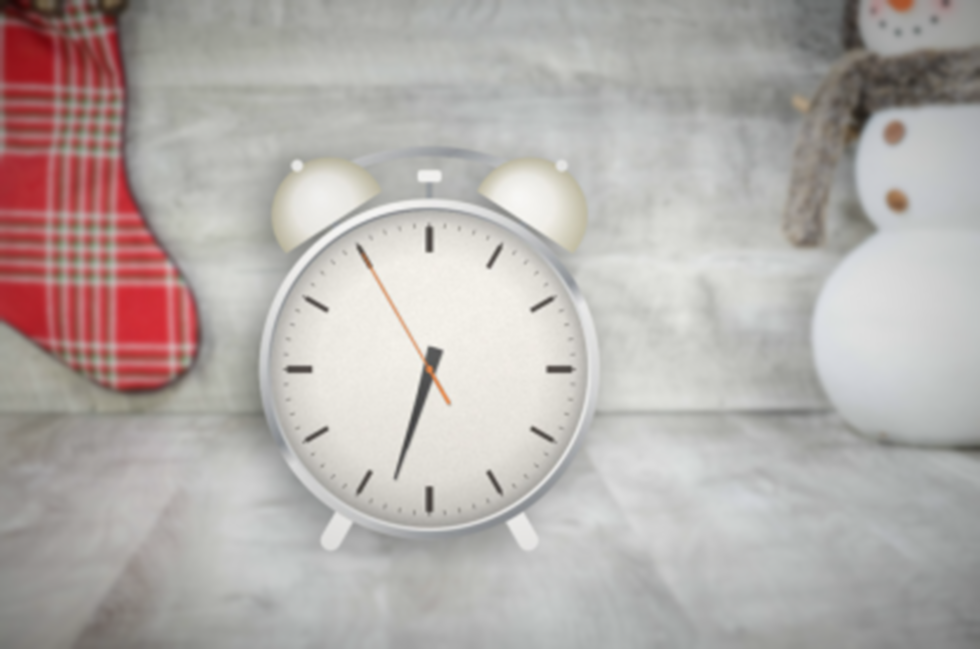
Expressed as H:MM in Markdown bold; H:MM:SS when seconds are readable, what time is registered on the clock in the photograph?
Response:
**6:32:55**
